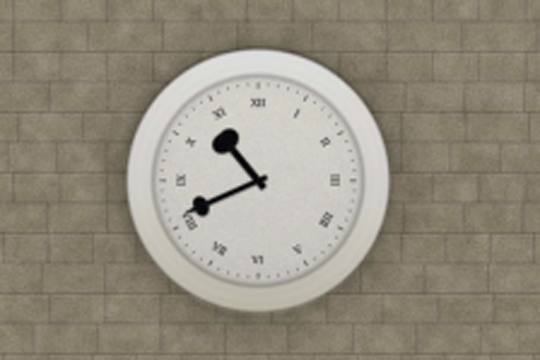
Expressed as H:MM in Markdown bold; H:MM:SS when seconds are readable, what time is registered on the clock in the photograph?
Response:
**10:41**
